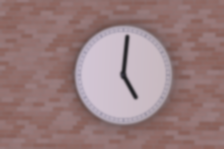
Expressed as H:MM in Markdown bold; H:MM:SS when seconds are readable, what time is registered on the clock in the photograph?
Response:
**5:01**
